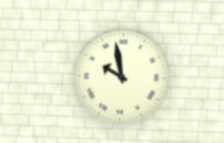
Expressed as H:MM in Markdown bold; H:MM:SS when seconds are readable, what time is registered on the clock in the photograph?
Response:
**9:58**
